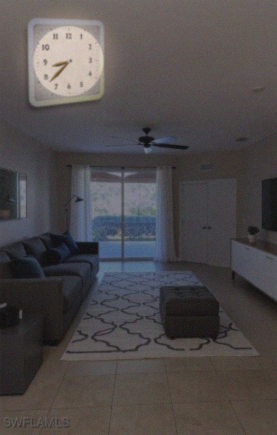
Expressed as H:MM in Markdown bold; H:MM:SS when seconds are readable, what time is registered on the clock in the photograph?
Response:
**8:38**
